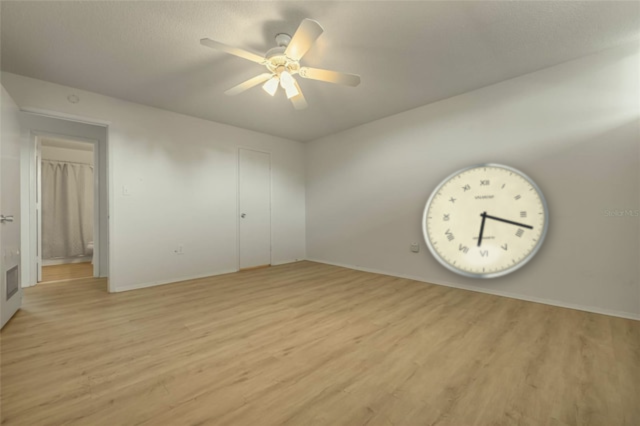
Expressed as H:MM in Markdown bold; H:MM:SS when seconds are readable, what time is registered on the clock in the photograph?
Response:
**6:18**
